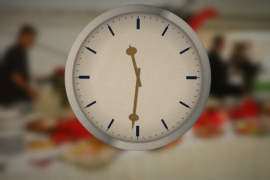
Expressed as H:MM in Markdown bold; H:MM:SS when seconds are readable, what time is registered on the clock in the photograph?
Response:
**11:31**
